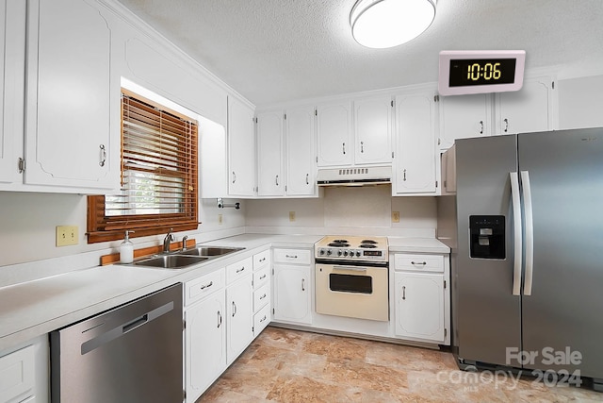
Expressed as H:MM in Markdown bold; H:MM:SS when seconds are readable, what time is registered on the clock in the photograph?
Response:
**10:06**
